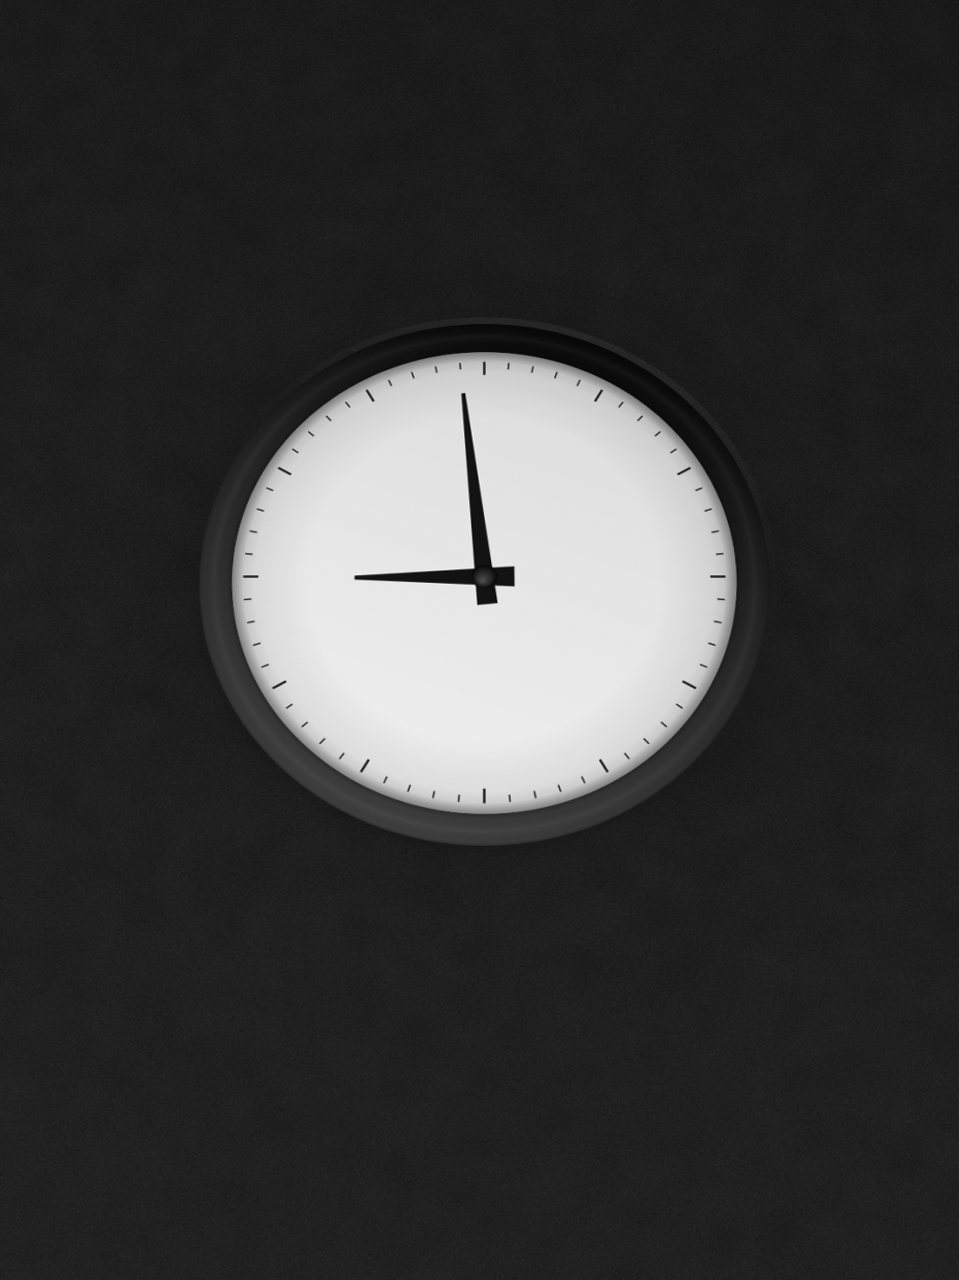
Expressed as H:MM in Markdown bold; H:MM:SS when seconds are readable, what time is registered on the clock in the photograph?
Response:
**8:59**
